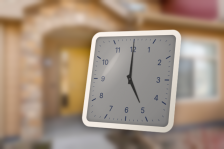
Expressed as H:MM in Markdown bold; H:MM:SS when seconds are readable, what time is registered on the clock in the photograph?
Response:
**5:00**
